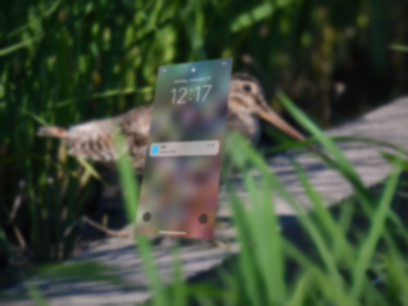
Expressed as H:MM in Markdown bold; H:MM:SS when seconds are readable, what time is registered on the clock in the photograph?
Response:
**12:17**
